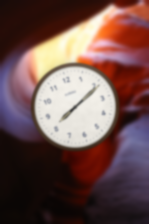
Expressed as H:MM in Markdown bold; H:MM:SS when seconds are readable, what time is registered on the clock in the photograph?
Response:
**8:11**
